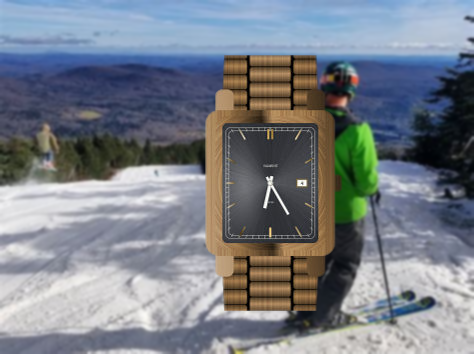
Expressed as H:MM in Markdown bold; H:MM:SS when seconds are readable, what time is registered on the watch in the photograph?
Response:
**6:25**
